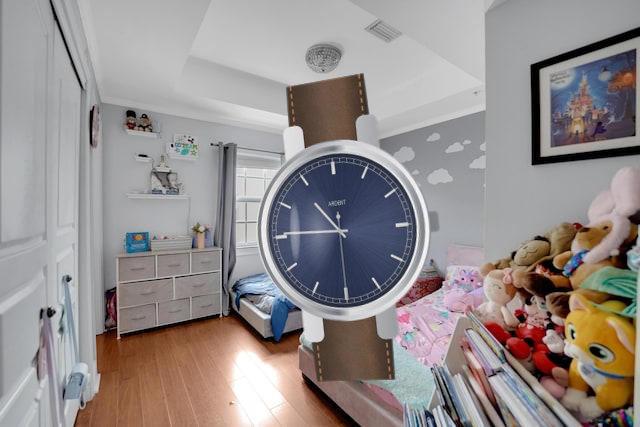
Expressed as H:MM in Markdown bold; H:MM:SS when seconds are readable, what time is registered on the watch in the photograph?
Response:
**10:45:30**
